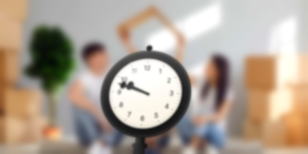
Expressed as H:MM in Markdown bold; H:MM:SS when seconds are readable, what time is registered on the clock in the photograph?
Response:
**9:48**
